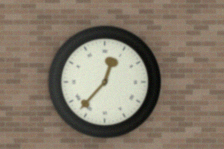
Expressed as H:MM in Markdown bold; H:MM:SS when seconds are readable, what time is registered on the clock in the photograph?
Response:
**12:37**
